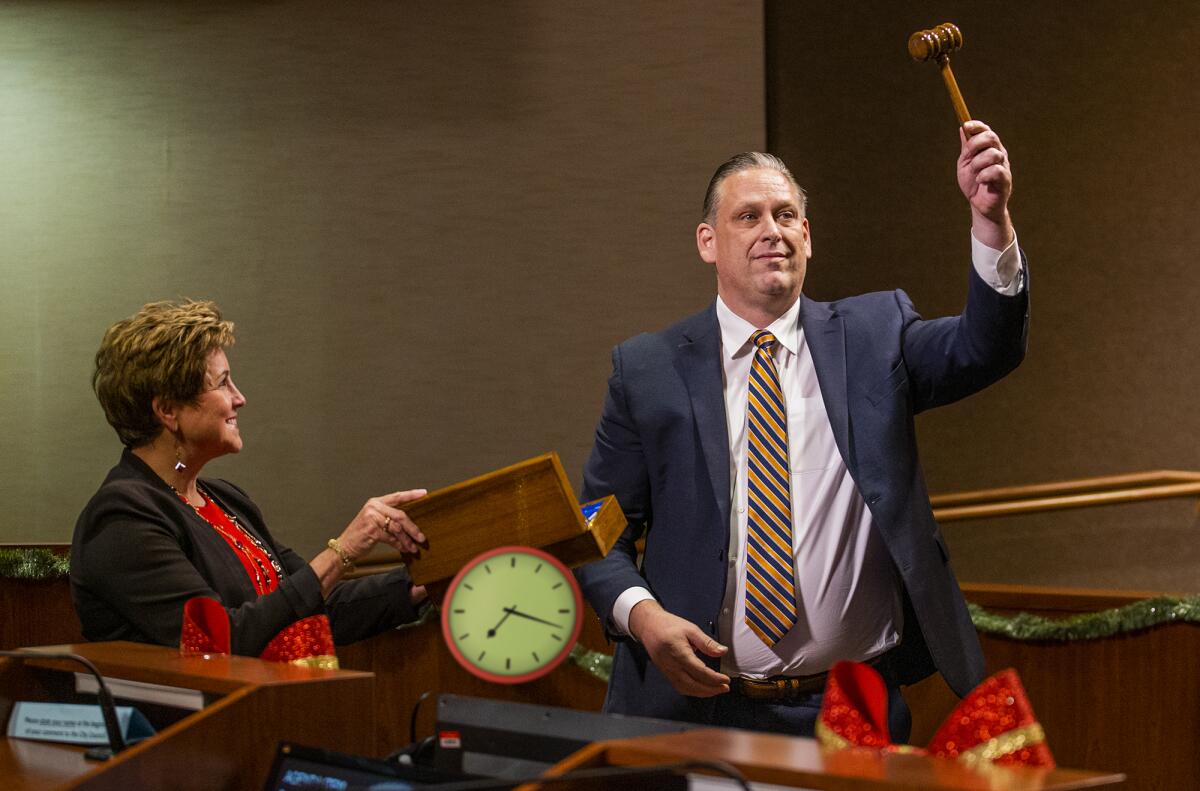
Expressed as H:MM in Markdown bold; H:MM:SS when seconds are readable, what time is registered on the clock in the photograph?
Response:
**7:18**
